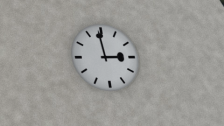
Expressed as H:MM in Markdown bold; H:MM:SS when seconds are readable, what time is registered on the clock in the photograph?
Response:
**2:59**
